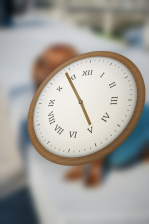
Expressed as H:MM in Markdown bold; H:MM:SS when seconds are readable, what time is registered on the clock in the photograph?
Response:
**4:54**
